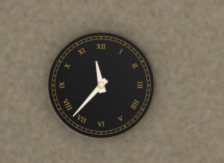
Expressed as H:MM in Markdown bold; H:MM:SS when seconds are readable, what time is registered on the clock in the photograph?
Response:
**11:37**
